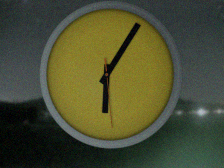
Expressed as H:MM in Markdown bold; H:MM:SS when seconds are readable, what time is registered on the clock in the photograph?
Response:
**6:05:29**
